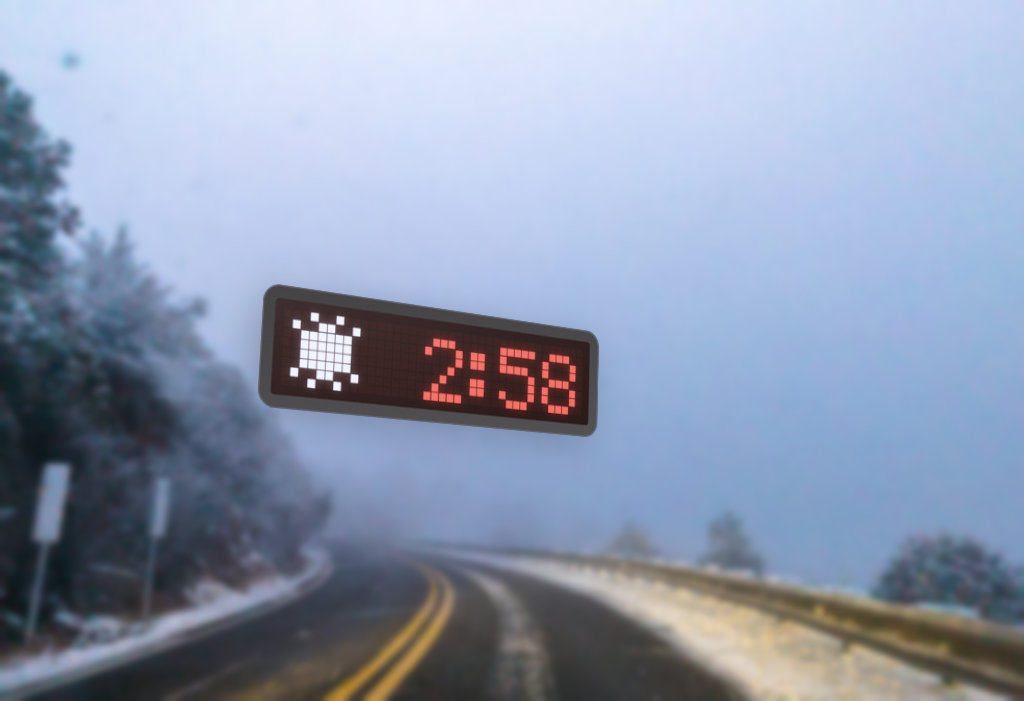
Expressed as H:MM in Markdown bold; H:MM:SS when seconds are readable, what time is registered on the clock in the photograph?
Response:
**2:58**
